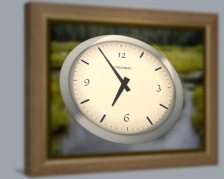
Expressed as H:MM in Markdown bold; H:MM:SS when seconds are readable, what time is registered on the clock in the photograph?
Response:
**6:55**
